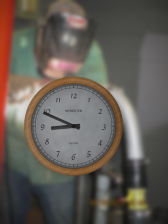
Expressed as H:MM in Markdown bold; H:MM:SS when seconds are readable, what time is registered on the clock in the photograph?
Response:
**8:49**
